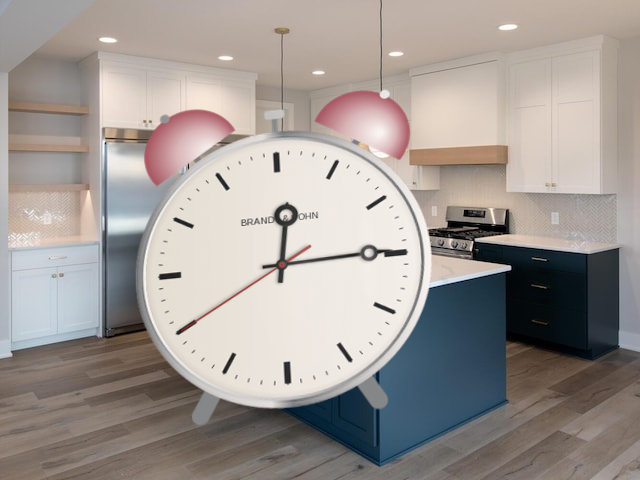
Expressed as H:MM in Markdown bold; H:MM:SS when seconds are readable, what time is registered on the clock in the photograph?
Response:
**12:14:40**
